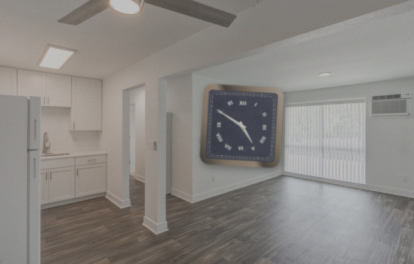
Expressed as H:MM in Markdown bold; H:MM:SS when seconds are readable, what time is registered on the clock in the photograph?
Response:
**4:50**
